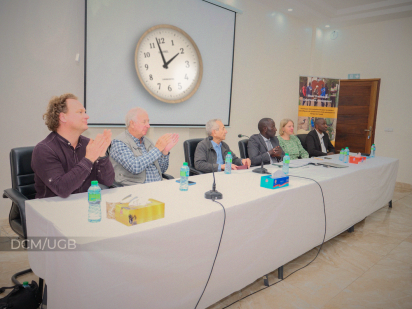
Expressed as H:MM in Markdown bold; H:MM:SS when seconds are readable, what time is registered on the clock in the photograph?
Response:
**1:58**
